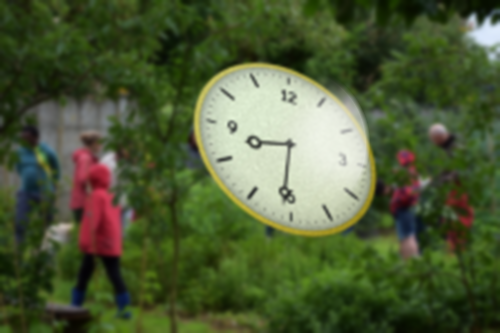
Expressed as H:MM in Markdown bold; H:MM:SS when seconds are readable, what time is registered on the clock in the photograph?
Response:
**8:31**
